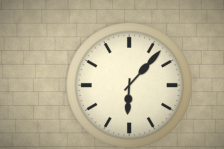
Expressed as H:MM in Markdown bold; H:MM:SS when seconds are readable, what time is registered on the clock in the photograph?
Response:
**6:07**
